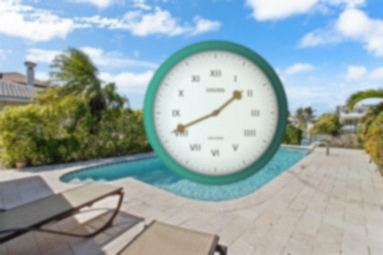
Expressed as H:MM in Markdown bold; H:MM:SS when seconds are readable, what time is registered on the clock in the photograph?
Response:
**1:41**
